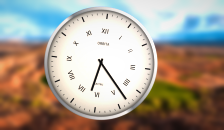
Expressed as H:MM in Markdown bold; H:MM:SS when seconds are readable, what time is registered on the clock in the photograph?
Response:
**6:23**
